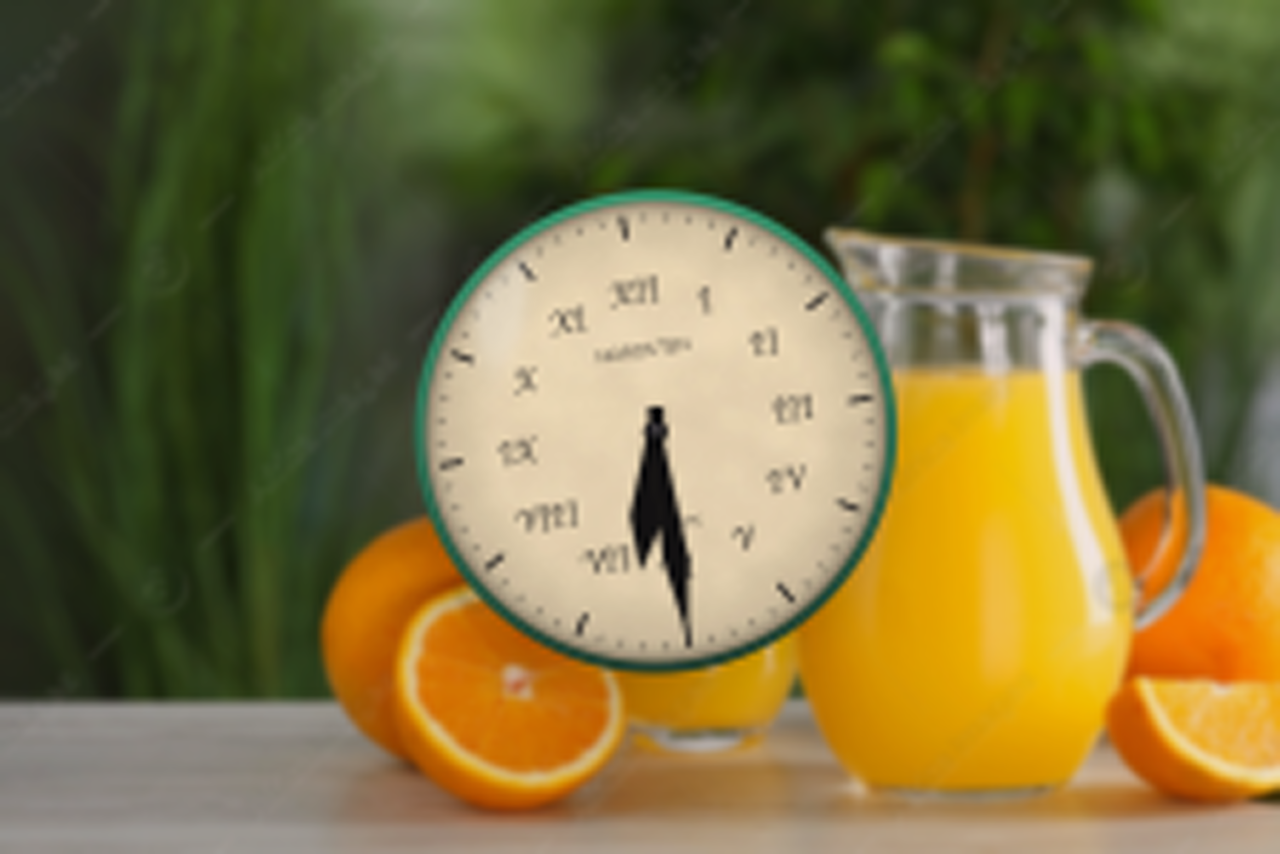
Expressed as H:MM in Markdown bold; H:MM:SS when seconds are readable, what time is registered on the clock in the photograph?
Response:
**6:30**
